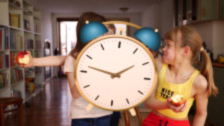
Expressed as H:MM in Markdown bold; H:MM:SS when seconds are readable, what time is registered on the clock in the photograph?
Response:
**1:47**
